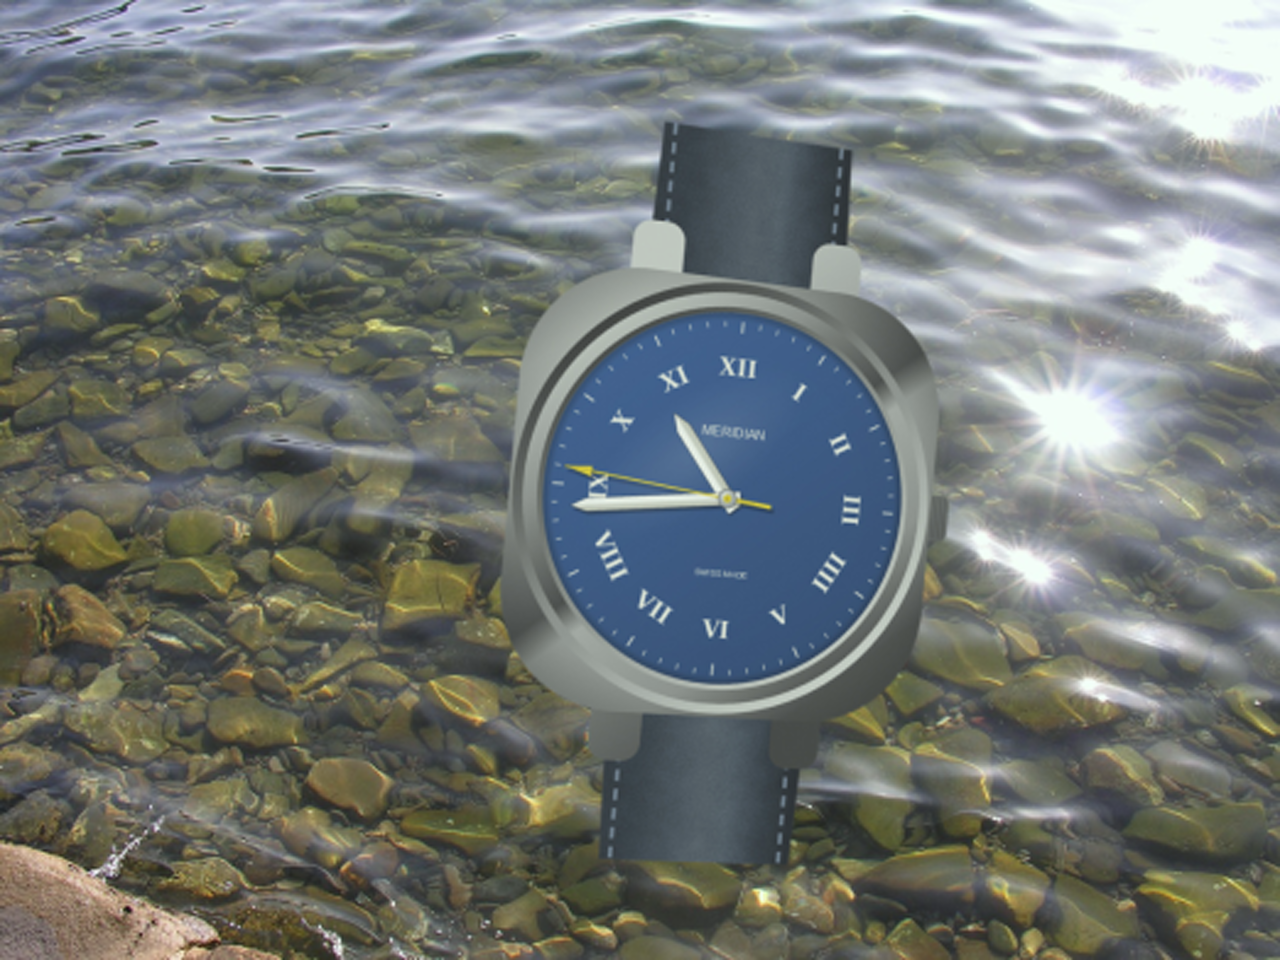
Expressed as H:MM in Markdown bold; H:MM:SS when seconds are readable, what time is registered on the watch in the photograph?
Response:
**10:43:46**
